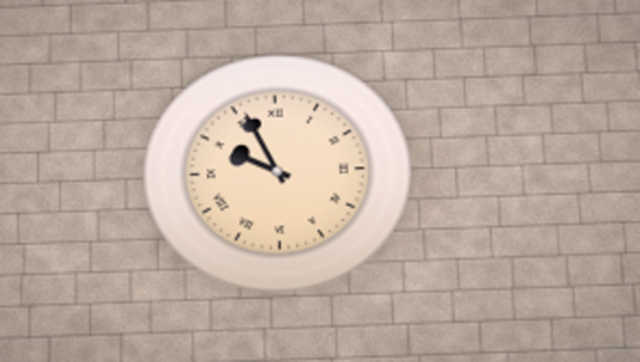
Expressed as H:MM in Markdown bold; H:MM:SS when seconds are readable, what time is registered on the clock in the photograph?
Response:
**9:56**
